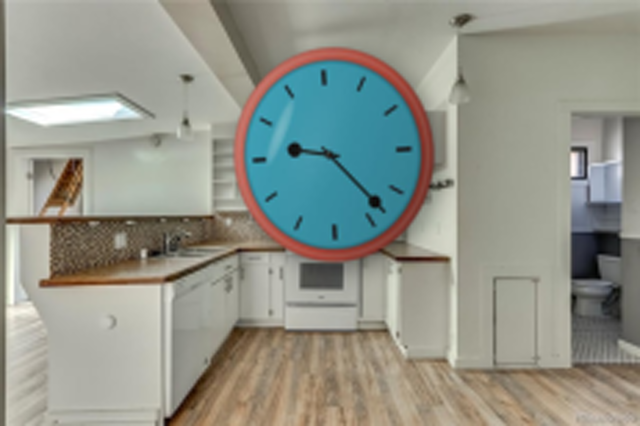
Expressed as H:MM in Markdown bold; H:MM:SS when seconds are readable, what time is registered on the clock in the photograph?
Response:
**9:23**
